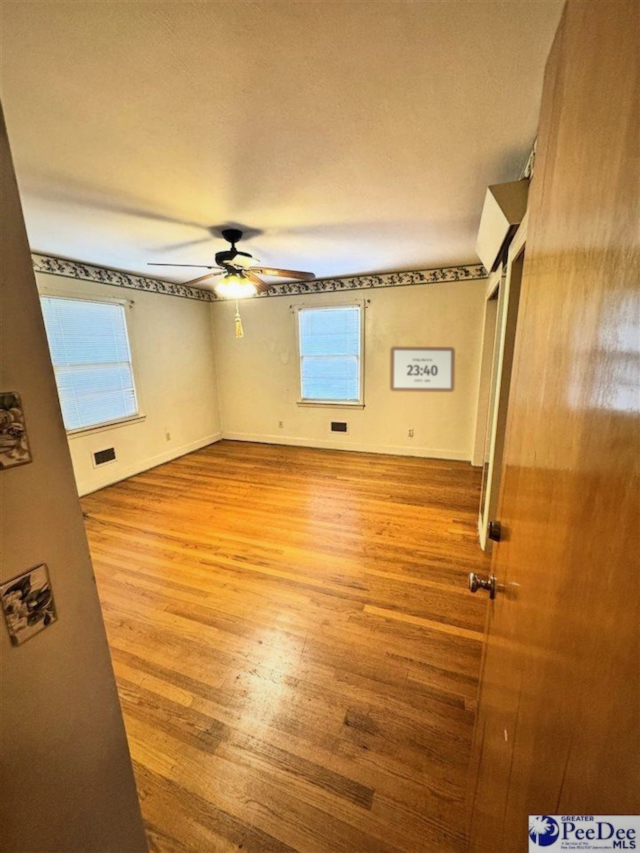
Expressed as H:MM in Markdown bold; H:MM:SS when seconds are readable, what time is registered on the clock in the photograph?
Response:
**23:40**
